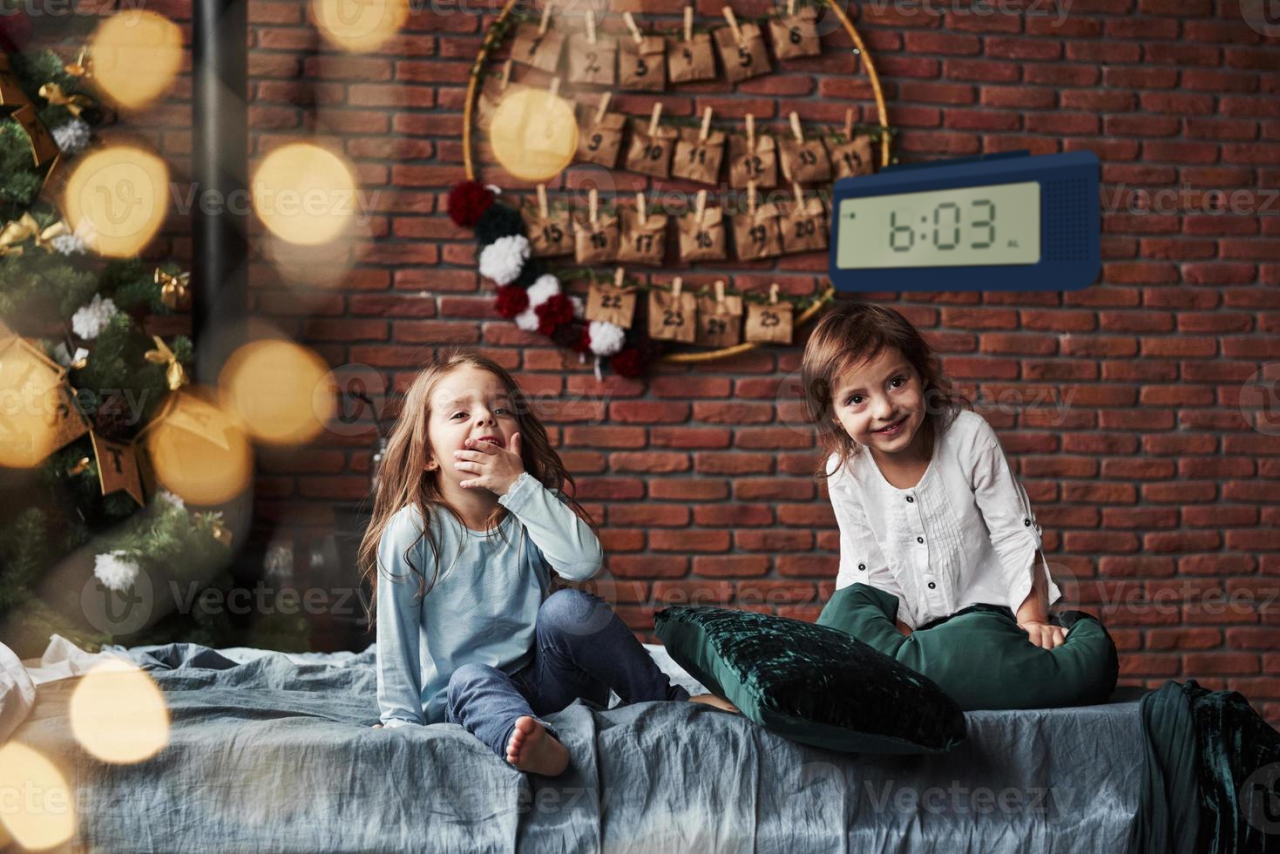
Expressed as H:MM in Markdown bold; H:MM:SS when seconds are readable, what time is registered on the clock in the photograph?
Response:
**6:03**
